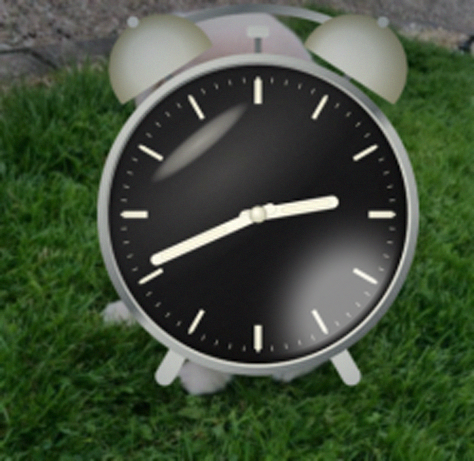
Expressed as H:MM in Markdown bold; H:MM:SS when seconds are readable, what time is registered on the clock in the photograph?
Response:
**2:41**
